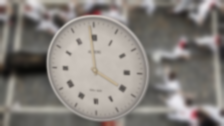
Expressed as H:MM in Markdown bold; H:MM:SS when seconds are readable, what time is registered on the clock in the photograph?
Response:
**3:59**
